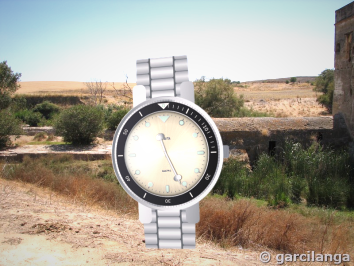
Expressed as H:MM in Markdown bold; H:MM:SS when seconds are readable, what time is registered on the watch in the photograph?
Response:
**11:26**
